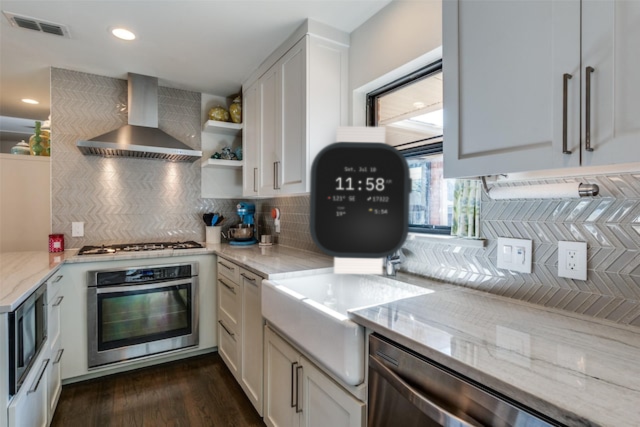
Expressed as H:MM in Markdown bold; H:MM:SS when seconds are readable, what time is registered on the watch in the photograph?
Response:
**11:58**
